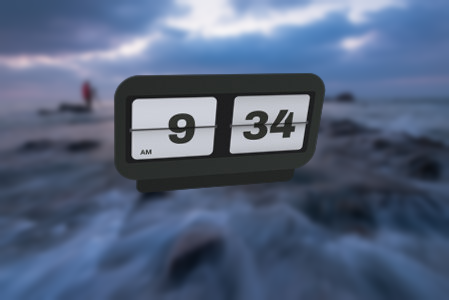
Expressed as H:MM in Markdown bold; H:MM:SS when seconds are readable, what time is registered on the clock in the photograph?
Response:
**9:34**
